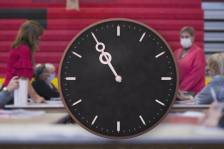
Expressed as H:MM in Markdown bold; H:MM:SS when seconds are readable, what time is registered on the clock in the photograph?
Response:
**10:55**
